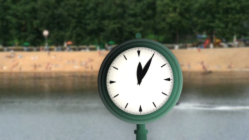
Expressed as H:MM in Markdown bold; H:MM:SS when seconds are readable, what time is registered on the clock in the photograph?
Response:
**12:05**
